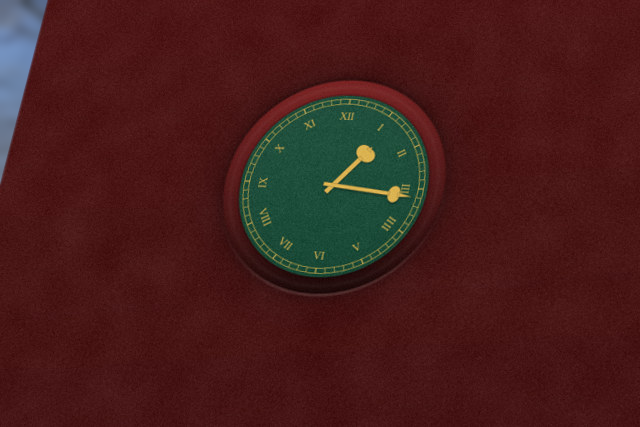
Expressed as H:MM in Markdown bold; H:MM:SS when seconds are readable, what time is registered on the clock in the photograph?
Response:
**1:16**
